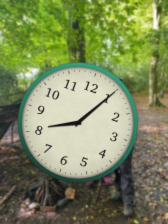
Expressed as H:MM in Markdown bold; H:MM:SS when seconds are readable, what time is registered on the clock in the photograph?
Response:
**8:05**
